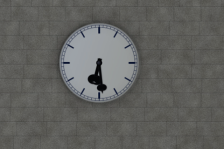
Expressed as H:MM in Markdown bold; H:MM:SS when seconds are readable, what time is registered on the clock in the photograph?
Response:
**6:29**
